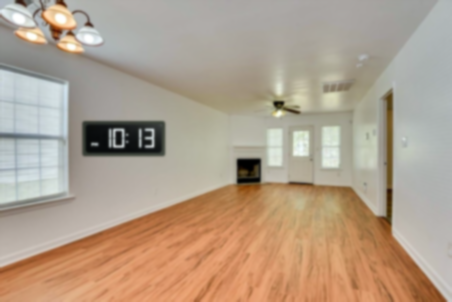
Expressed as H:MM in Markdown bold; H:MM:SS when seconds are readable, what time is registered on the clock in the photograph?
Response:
**10:13**
